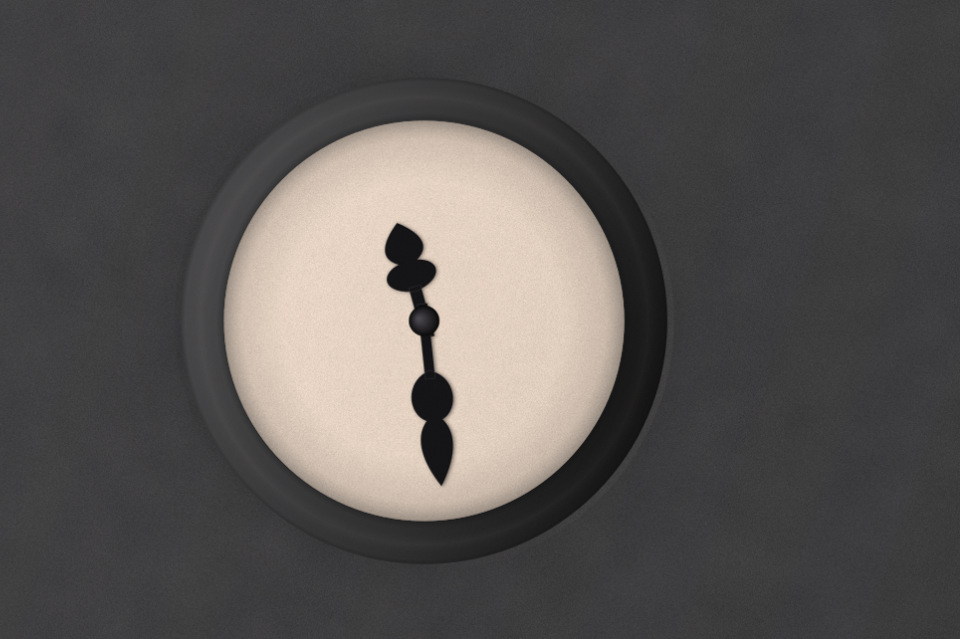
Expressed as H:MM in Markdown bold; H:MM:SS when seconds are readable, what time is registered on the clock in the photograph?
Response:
**11:29**
